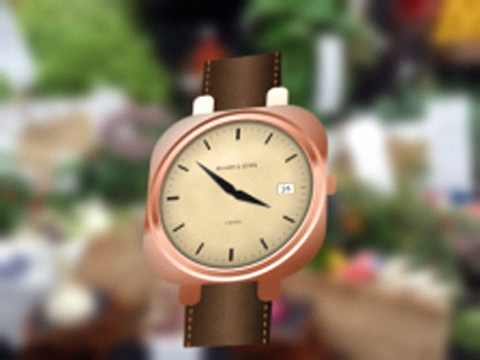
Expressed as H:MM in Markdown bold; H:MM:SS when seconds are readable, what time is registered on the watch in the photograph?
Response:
**3:52**
